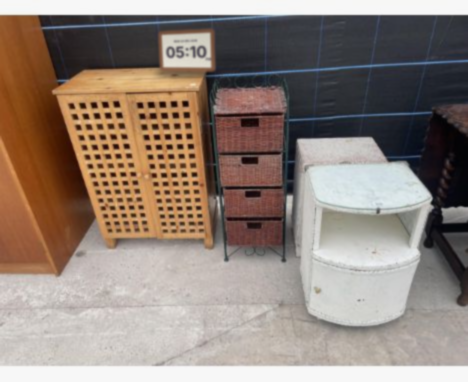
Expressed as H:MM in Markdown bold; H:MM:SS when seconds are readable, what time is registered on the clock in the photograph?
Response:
**5:10**
